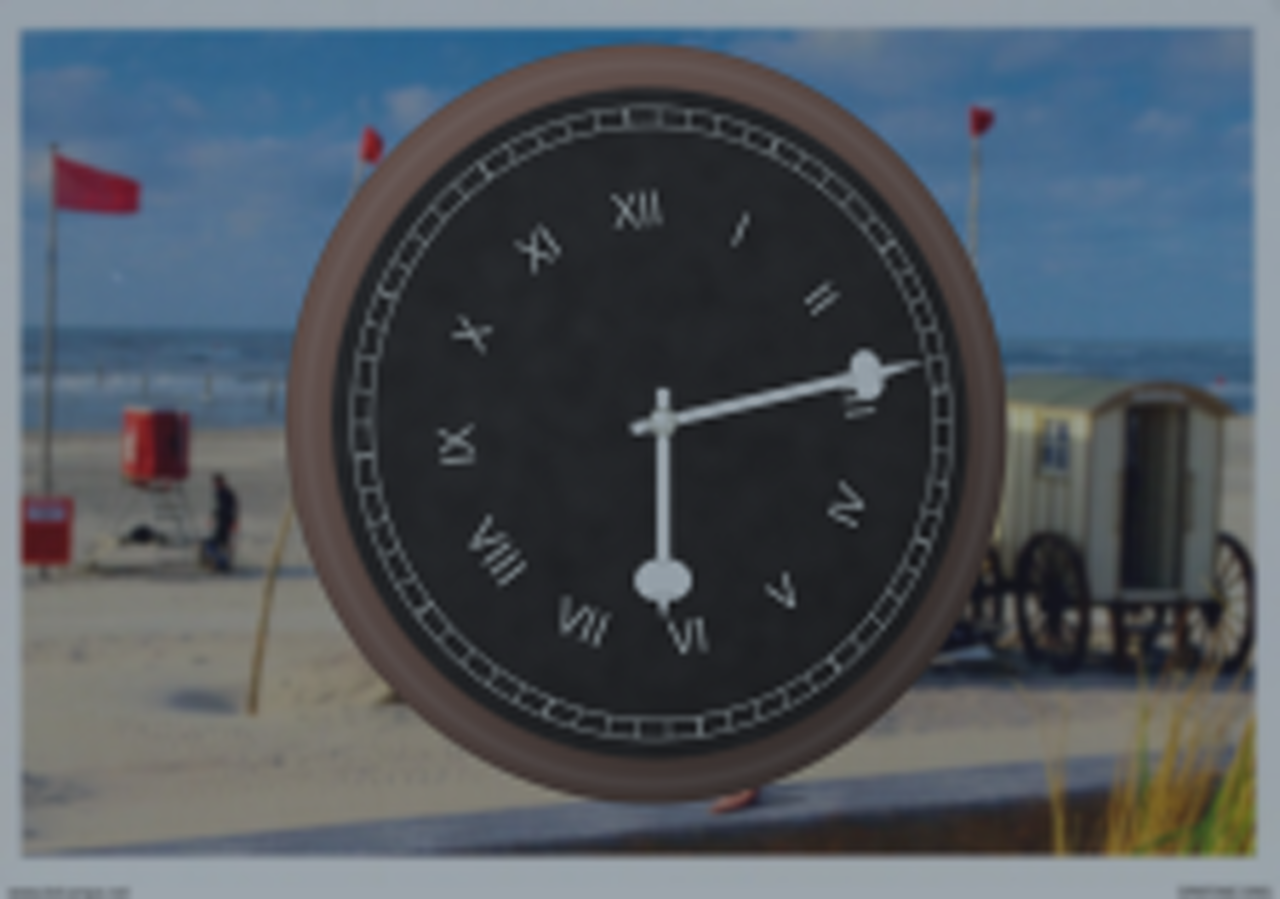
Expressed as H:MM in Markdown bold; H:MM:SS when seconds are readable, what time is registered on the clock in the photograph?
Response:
**6:14**
